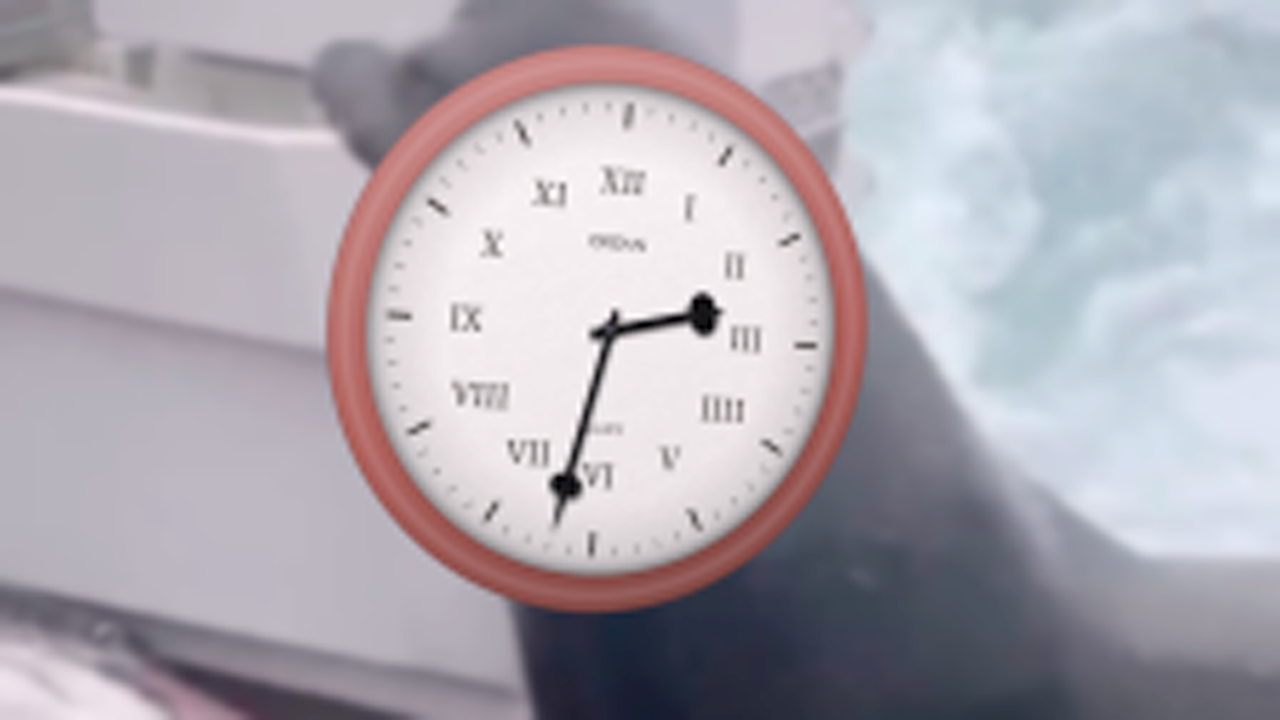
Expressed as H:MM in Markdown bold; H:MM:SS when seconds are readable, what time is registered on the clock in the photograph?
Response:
**2:32**
